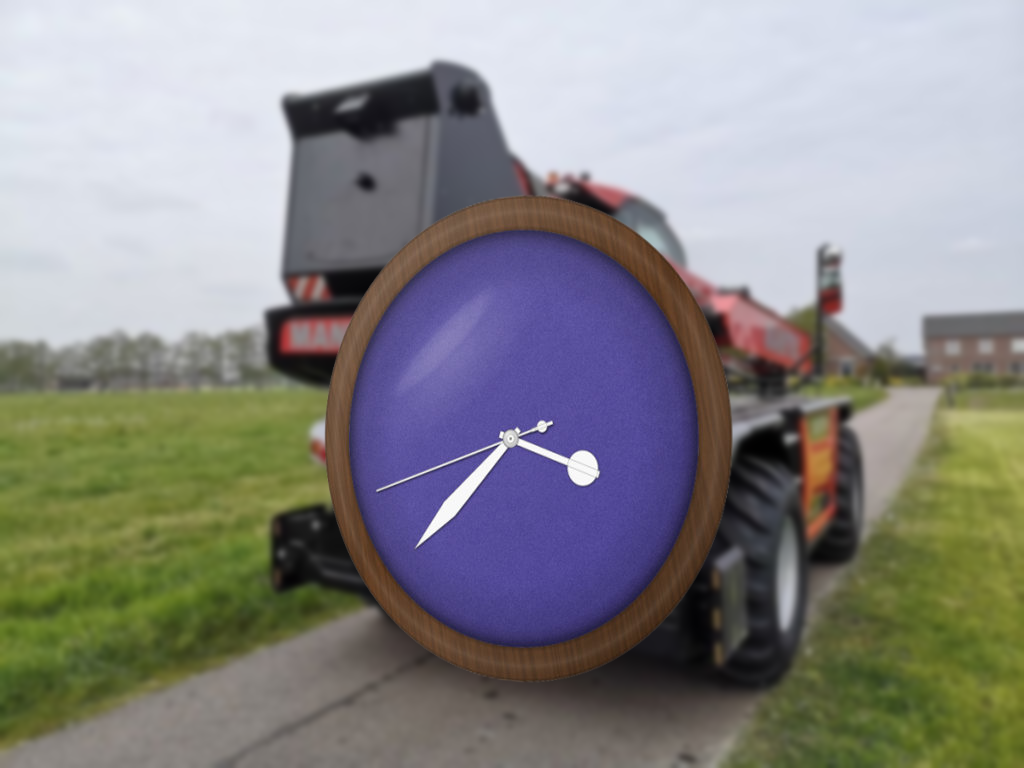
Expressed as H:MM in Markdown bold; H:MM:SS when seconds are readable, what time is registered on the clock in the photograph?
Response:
**3:37:42**
